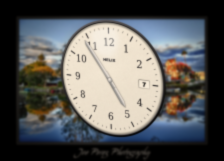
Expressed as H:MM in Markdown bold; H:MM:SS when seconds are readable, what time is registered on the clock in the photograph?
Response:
**4:54**
